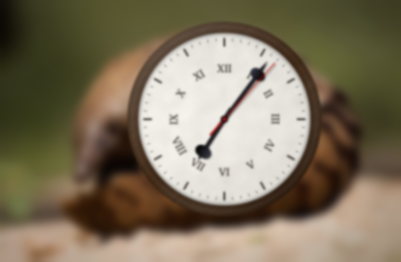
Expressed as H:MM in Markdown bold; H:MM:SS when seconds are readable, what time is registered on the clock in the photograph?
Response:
**7:06:07**
